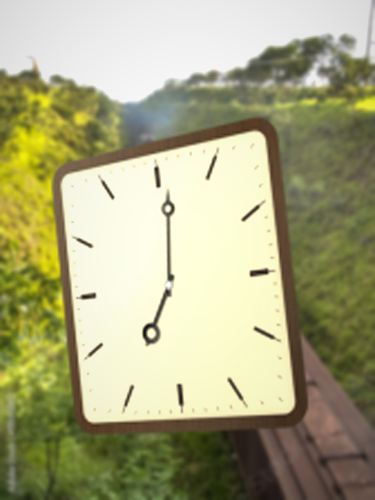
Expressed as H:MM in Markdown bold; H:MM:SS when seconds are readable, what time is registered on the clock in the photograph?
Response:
**7:01**
